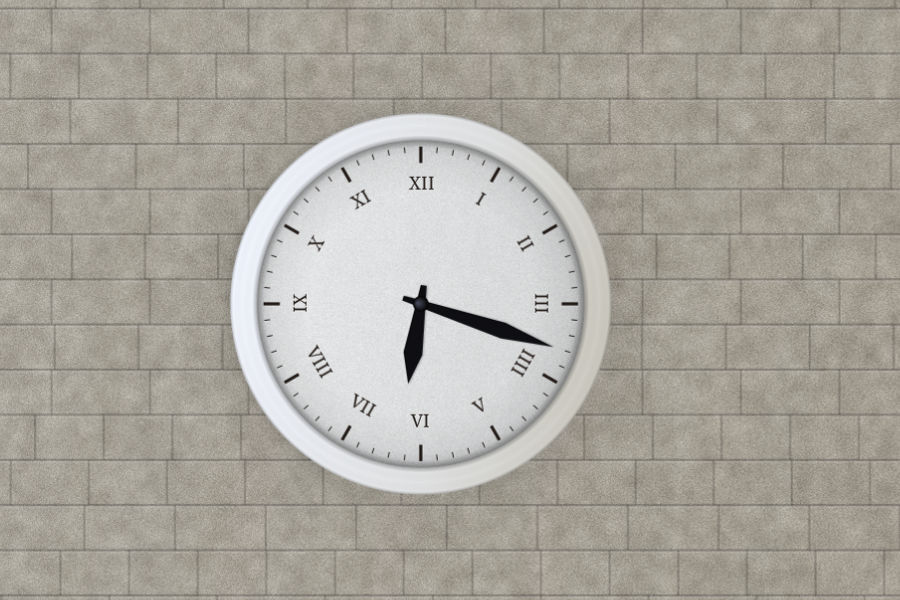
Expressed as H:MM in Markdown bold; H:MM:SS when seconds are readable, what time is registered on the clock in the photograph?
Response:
**6:18**
